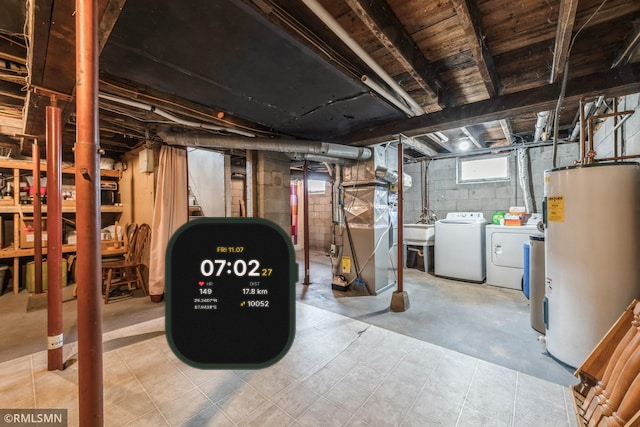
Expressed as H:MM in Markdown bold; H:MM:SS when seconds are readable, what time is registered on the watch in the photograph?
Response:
**7:02:27**
